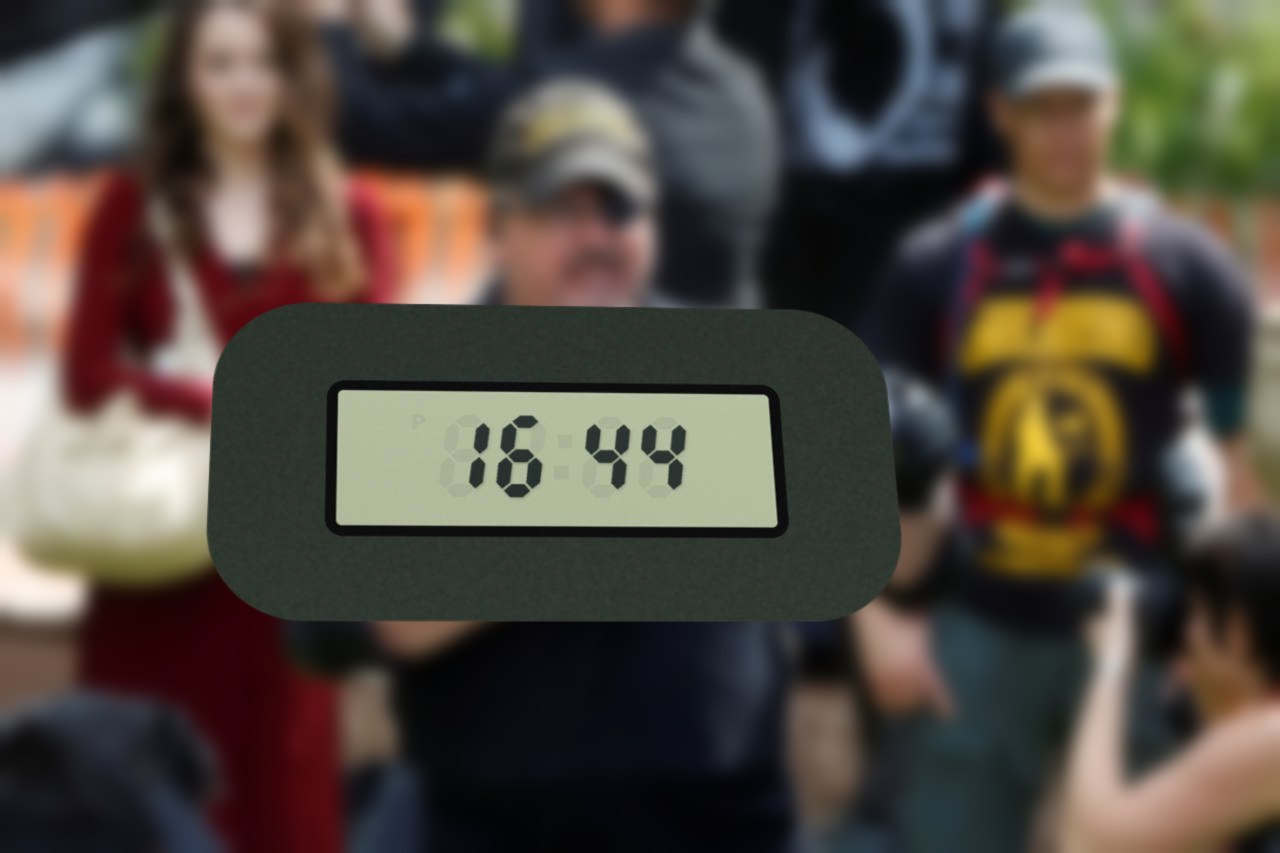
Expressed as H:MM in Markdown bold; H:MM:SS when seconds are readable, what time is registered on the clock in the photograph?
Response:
**16:44**
